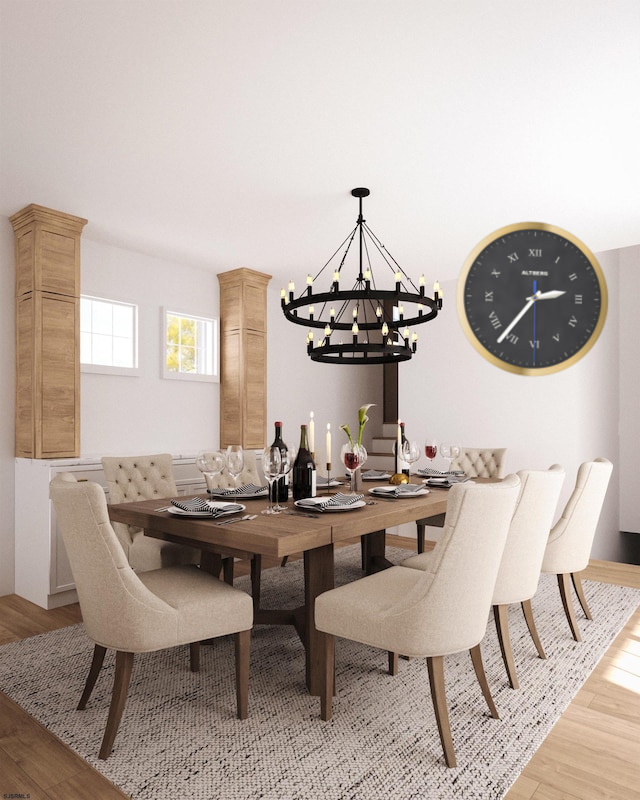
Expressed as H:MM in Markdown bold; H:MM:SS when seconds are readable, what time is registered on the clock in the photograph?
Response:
**2:36:30**
